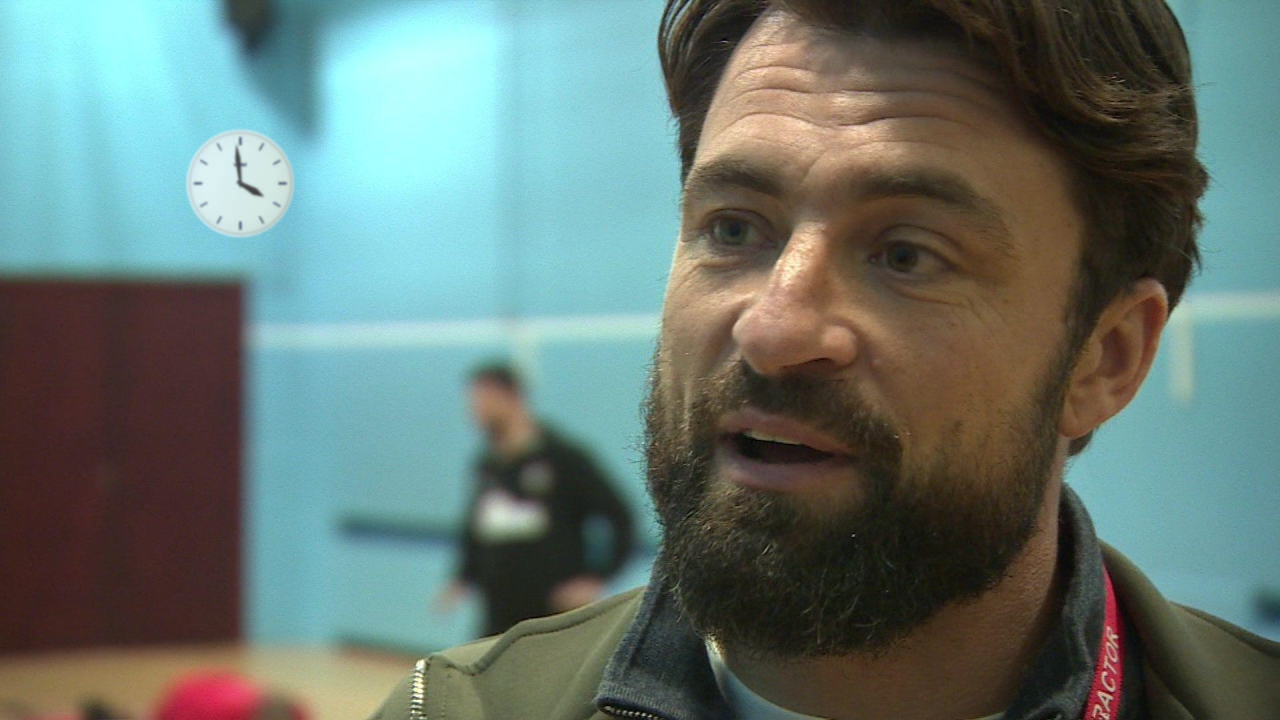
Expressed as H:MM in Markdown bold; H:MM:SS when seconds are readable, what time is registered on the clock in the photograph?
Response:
**3:59**
